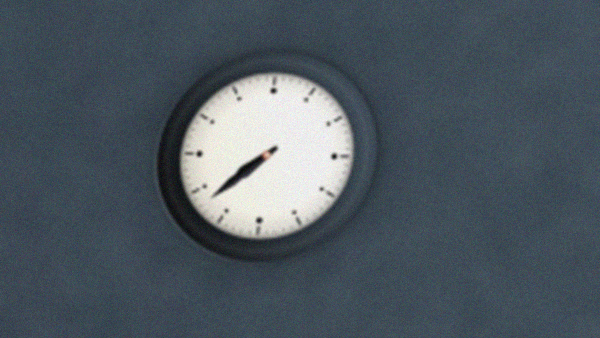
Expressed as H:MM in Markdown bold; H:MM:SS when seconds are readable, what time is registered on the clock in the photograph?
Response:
**7:38**
